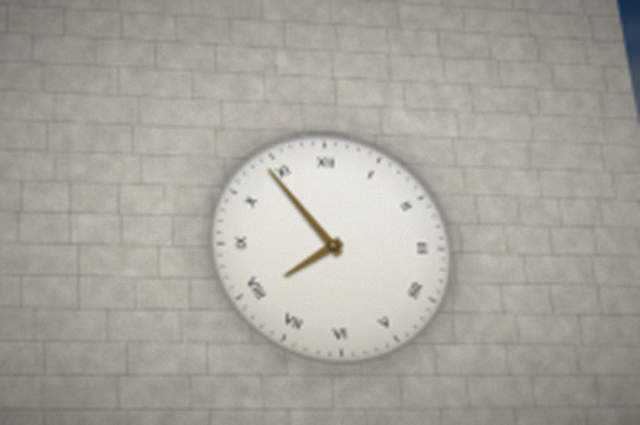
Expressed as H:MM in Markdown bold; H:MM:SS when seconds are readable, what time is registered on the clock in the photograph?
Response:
**7:54**
